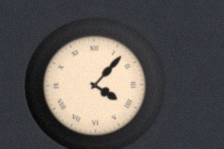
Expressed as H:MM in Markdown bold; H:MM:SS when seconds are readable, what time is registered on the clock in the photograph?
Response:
**4:07**
